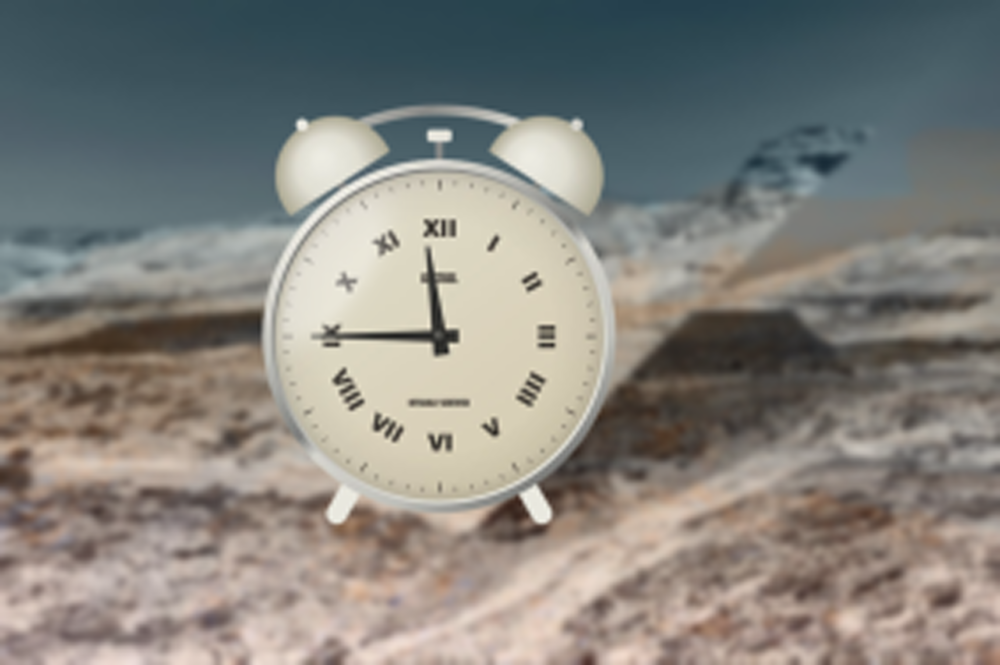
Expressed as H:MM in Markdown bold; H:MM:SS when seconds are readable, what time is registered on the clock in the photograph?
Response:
**11:45**
